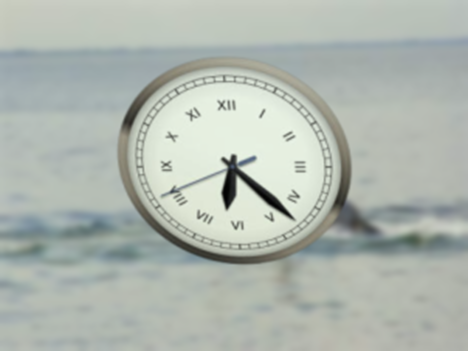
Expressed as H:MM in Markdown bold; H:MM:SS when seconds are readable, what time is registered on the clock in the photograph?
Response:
**6:22:41**
